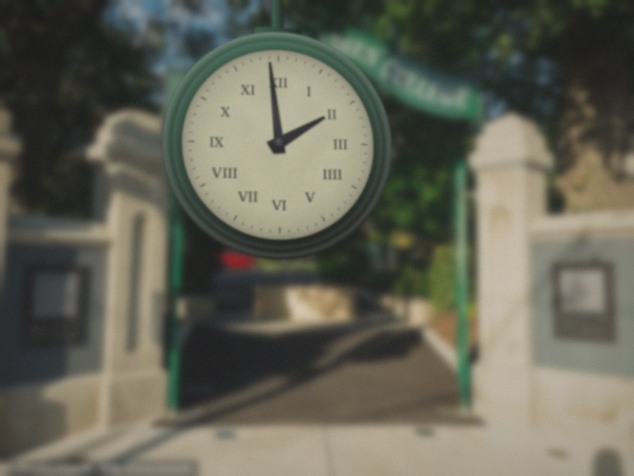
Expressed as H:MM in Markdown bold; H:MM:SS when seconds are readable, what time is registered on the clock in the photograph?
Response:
**1:59**
